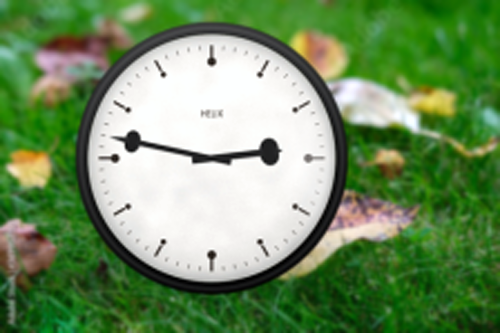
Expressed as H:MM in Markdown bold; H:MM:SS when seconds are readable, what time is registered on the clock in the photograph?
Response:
**2:47**
